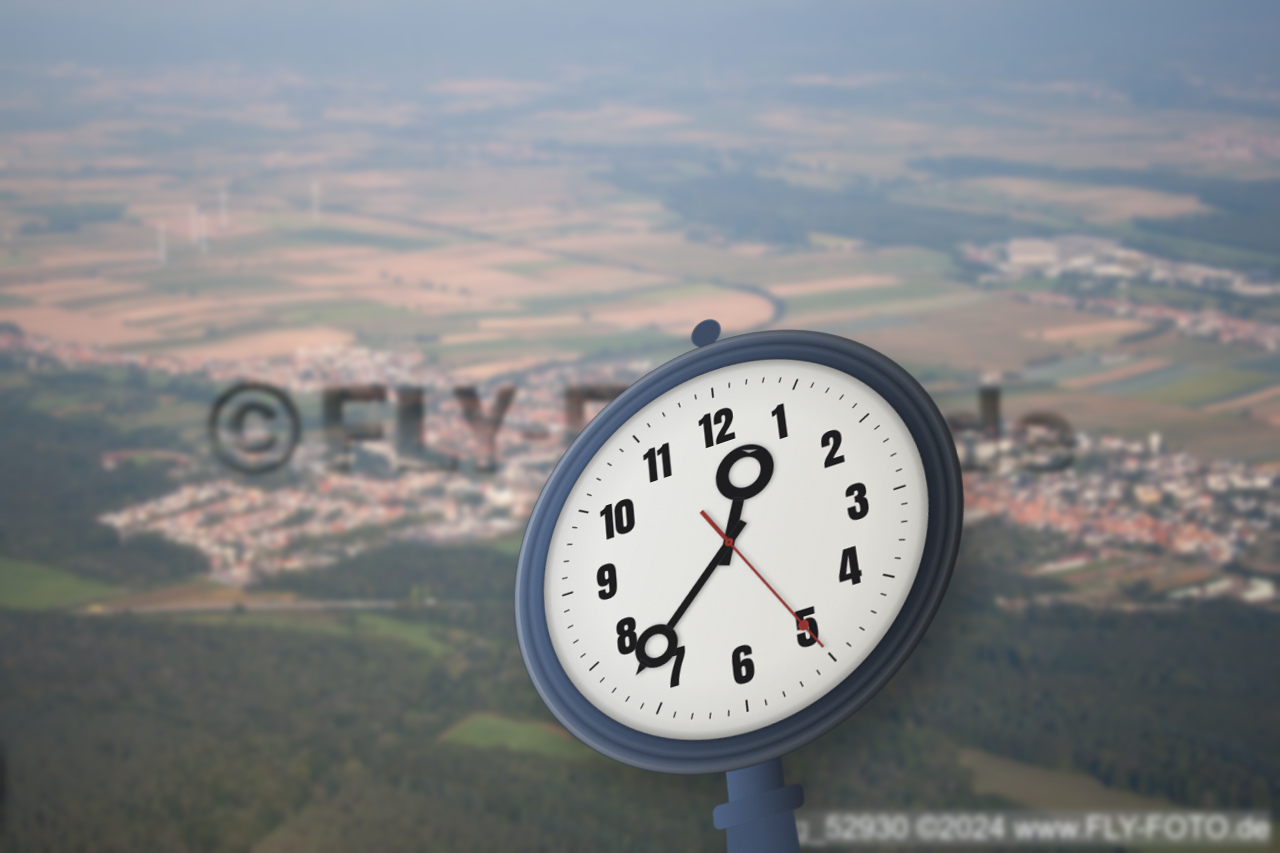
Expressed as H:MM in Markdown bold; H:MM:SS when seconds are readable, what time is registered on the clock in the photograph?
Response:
**12:37:25**
